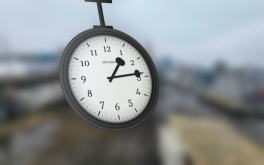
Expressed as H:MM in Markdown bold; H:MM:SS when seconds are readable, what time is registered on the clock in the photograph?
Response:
**1:14**
